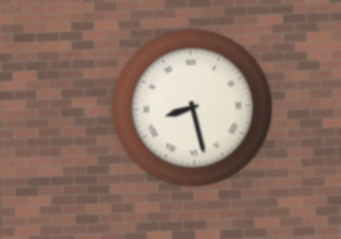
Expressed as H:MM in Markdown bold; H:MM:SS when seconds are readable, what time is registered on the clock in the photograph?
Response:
**8:28**
